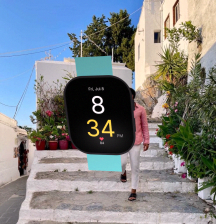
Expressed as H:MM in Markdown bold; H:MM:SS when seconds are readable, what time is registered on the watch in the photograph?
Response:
**8:34**
